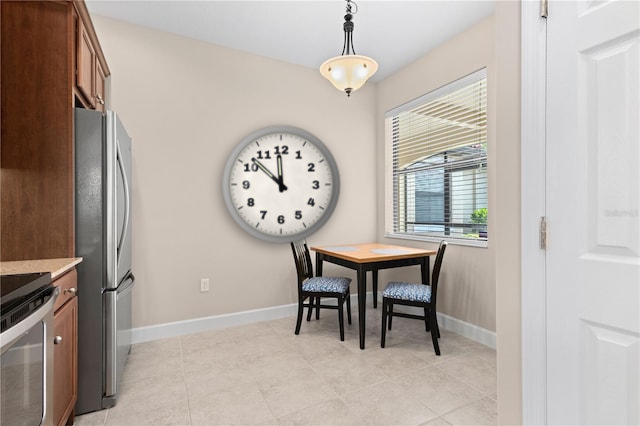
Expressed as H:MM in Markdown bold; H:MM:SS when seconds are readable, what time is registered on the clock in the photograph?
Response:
**11:52**
